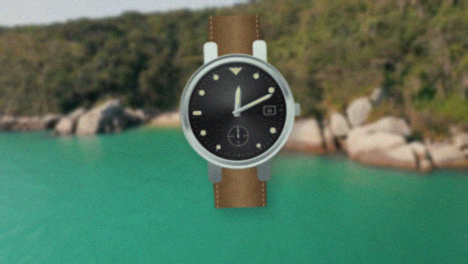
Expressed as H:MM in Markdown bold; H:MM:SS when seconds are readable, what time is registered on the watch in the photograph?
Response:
**12:11**
